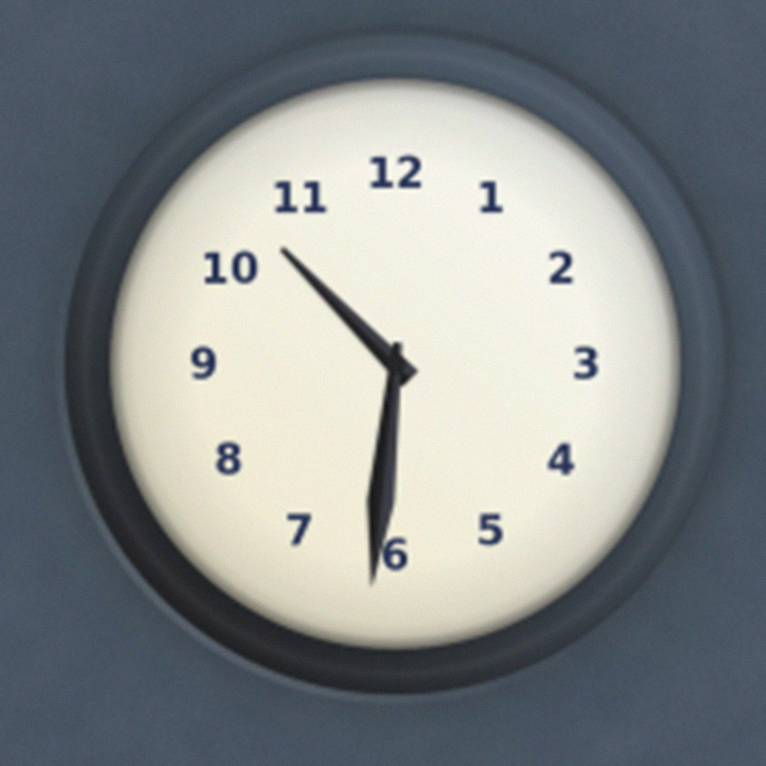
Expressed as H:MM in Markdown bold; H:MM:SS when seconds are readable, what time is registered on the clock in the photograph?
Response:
**10:31**
